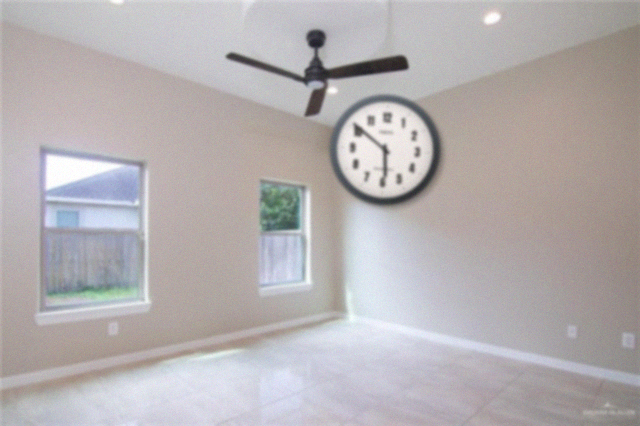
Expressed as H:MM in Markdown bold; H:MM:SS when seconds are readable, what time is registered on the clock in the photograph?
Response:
**5:51**
